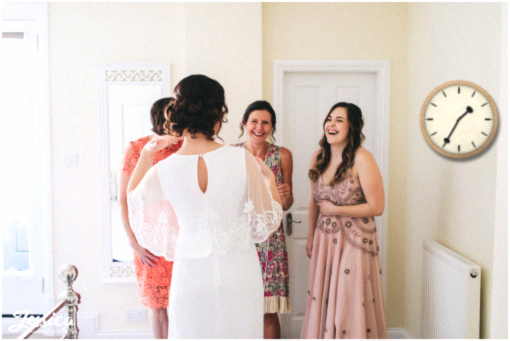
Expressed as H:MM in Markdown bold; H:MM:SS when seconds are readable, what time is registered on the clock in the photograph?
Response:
**1:35**
